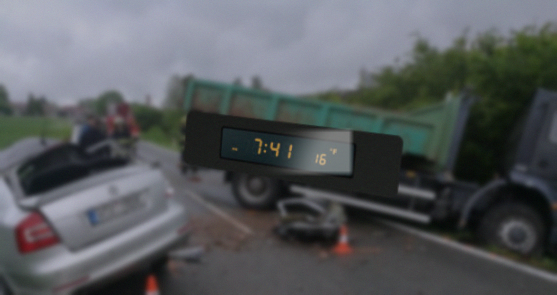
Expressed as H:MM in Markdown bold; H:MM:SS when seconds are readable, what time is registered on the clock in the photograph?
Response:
**7:41**
